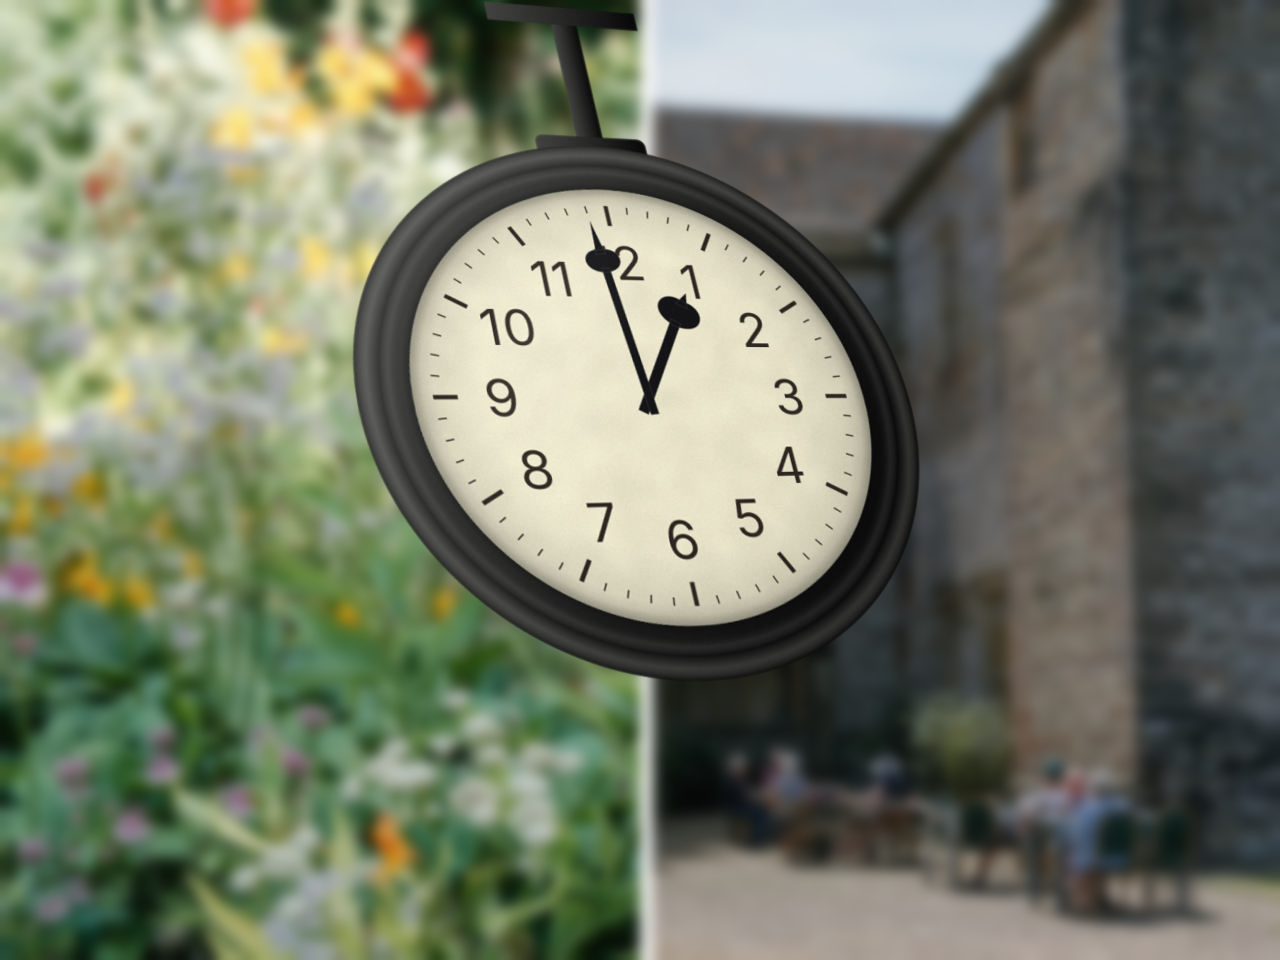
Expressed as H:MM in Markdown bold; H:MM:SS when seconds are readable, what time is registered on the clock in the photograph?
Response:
**12:59**
